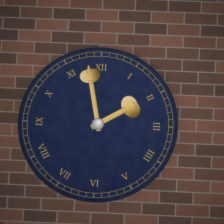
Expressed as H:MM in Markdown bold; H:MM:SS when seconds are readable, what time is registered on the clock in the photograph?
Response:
**1:58**
